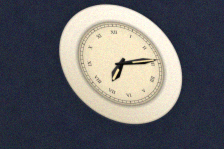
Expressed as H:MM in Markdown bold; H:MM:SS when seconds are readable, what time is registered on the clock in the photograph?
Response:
**7:14**
